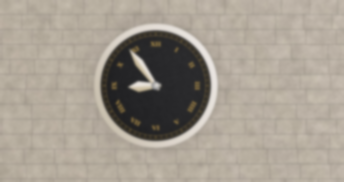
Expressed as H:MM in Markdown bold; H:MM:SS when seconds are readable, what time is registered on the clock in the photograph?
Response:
**8:54**
